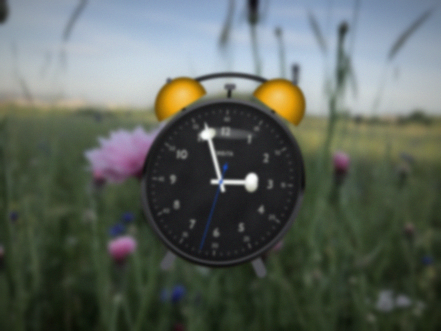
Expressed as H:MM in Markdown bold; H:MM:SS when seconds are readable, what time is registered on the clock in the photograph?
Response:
**2:56:32**
